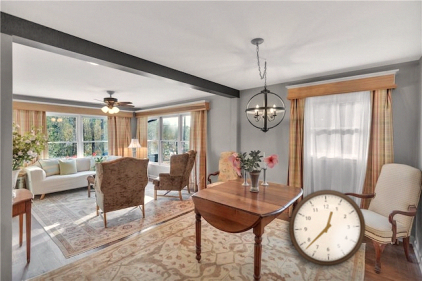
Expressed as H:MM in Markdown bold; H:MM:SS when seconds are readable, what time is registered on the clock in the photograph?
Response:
**12:38**
